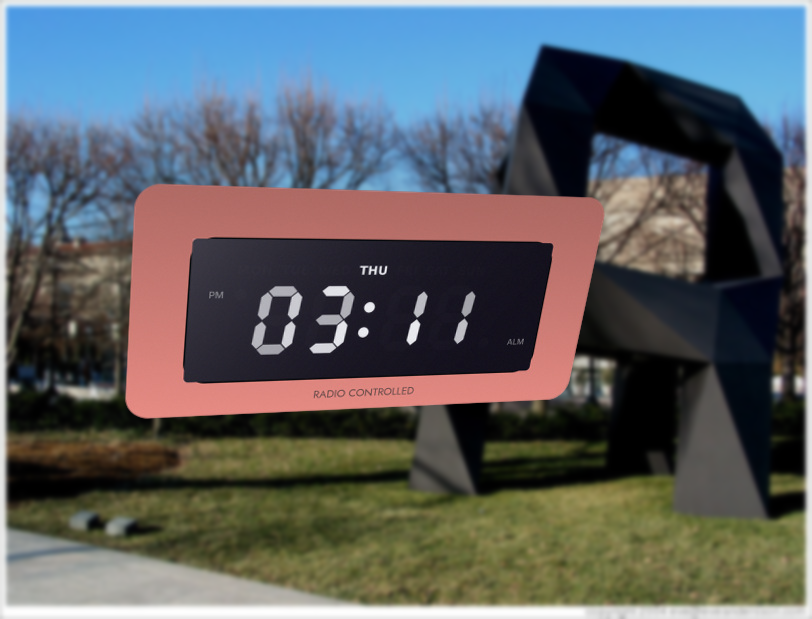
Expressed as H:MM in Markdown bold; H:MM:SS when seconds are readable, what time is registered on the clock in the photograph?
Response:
**3:11**
